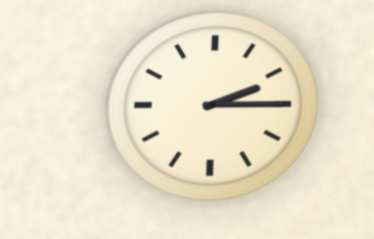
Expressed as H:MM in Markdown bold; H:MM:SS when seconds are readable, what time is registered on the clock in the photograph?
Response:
**2:15**
